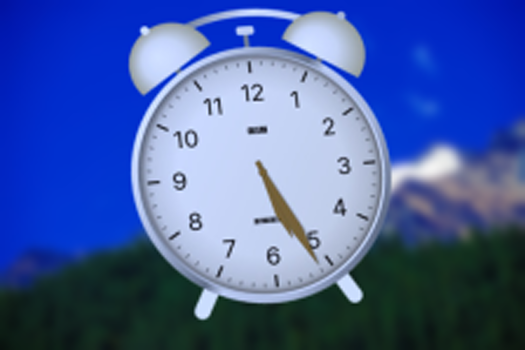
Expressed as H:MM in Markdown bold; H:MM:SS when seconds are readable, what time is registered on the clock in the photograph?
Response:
**5:26**
